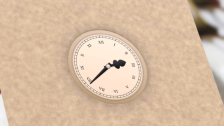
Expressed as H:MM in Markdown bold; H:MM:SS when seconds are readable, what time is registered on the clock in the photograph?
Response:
**2:39**
